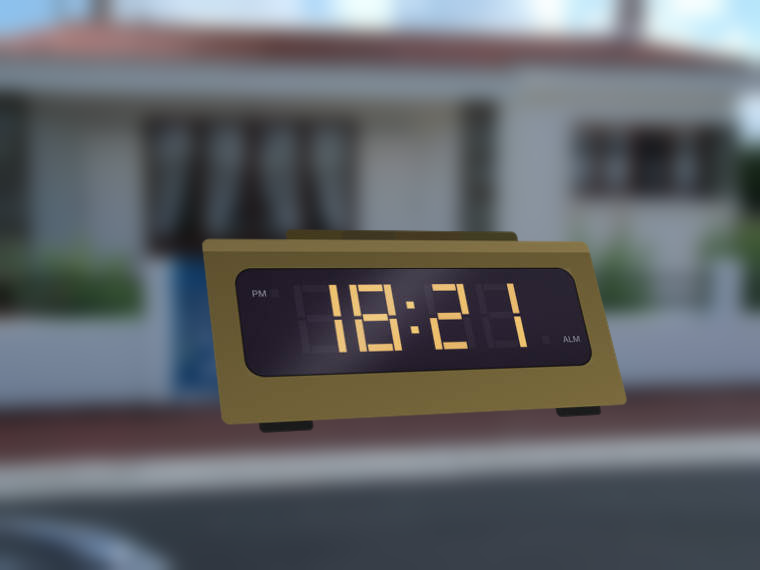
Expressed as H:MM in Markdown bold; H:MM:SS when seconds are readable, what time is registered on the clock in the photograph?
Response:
**18:21**
